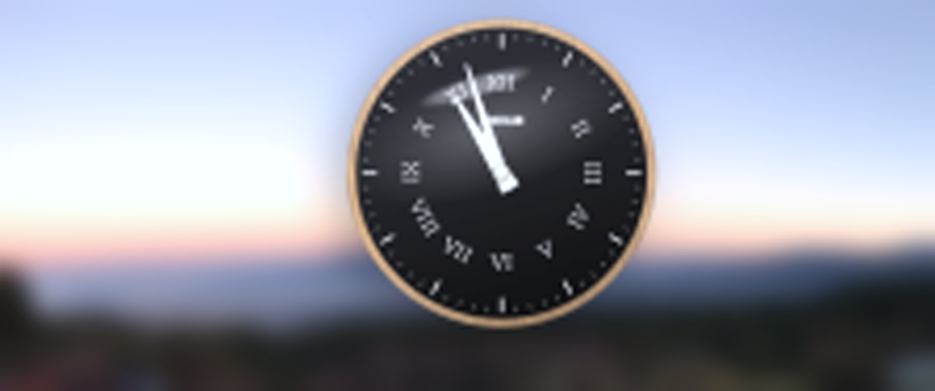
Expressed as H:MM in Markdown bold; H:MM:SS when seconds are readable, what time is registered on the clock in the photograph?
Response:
**10:57**
